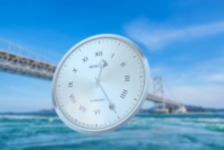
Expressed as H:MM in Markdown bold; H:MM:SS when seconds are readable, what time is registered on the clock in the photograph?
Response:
**12:25**
